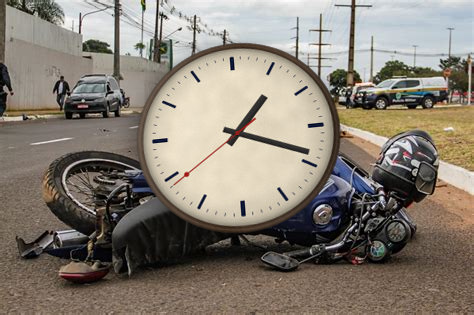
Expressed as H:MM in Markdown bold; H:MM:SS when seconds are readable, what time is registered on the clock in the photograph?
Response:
**1:18:39**
